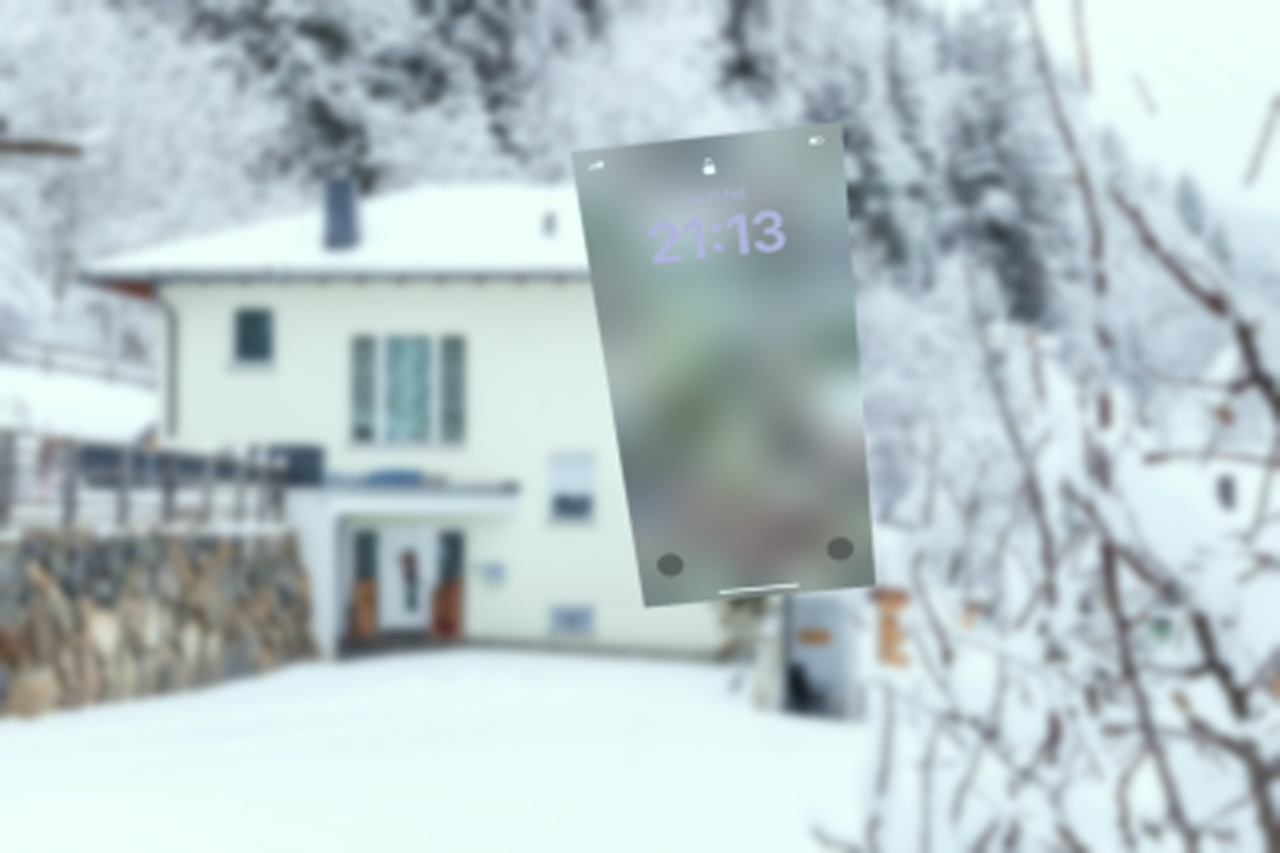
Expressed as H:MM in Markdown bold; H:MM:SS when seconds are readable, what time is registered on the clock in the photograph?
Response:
**21:13**
